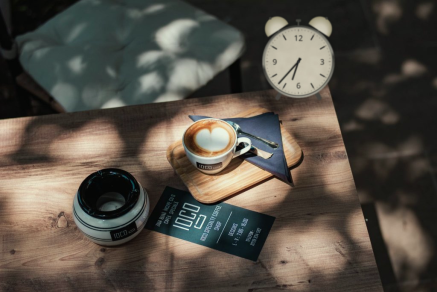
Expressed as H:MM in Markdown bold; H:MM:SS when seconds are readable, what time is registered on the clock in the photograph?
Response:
**6:37**
